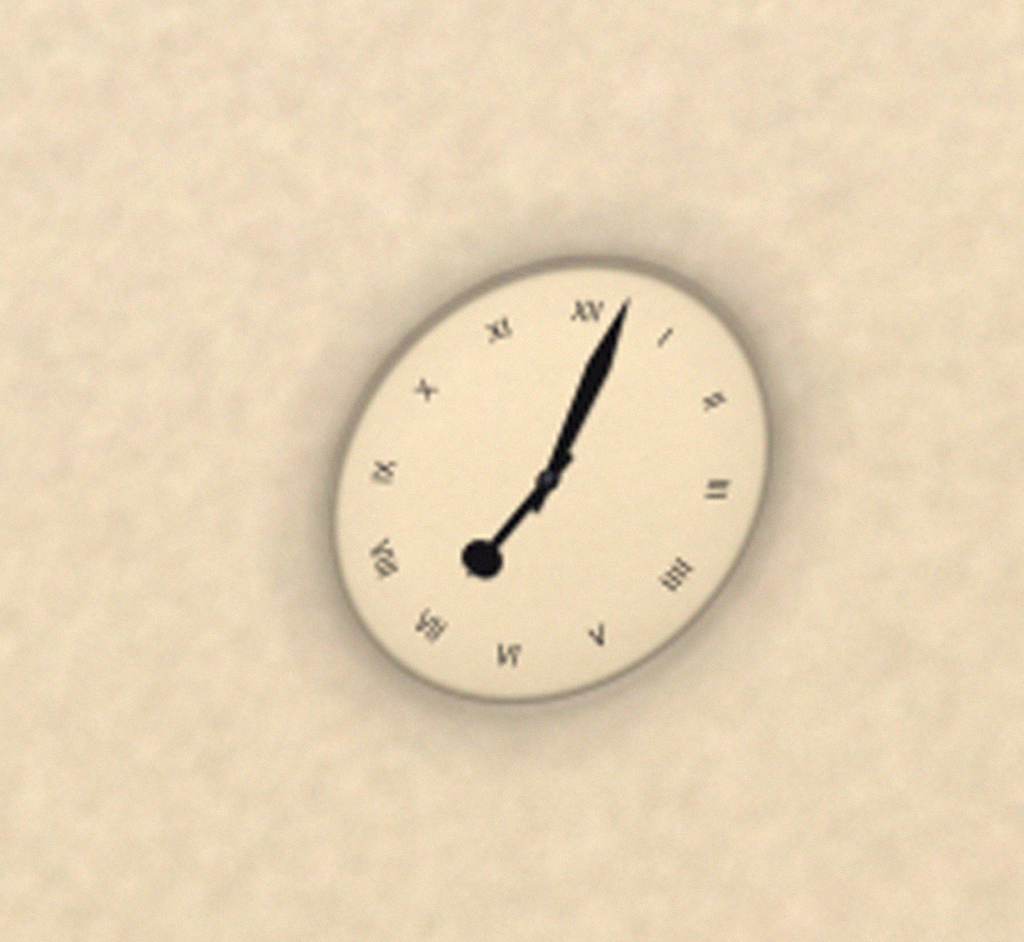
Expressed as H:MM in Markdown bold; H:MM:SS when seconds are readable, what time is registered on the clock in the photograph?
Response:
**7:02**
